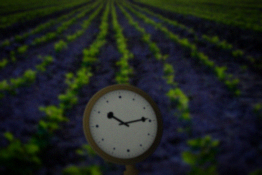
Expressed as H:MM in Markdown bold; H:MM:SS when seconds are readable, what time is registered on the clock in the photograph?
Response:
**10:14**
